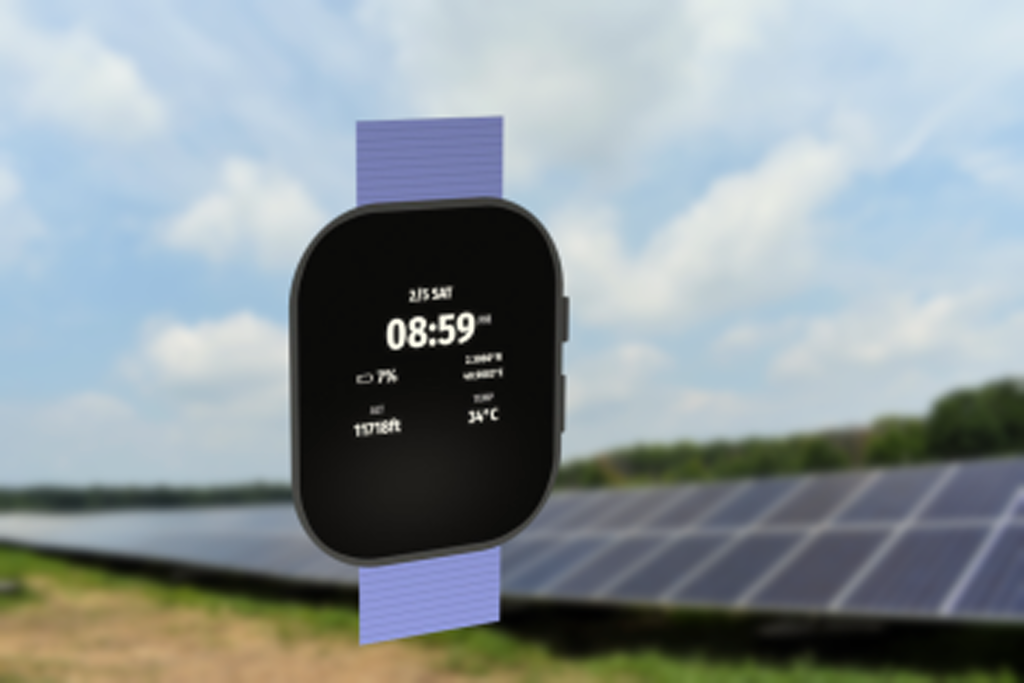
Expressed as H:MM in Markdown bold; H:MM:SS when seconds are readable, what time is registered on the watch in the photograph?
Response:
**8:59**
